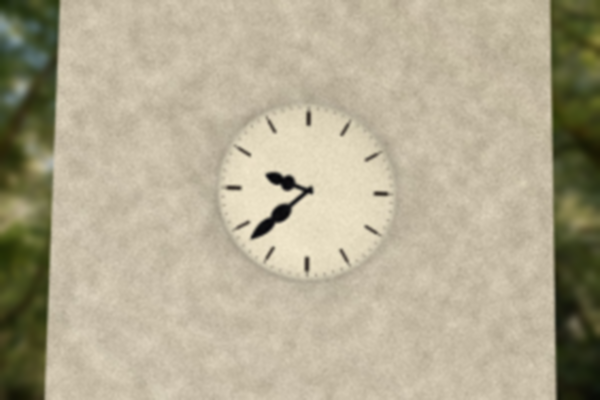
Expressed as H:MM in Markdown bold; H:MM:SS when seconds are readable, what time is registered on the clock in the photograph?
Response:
**9:38**
